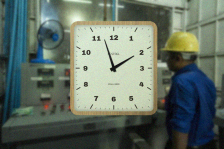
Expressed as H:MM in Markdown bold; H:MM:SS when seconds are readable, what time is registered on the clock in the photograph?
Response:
**1:57**
